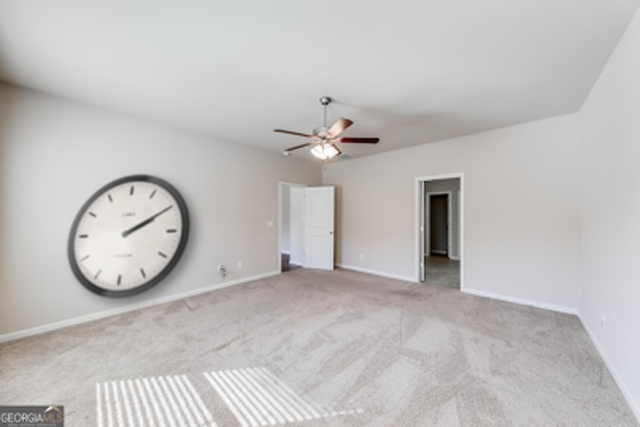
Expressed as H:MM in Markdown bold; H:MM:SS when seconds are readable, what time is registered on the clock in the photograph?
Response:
**2:10**
